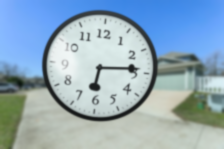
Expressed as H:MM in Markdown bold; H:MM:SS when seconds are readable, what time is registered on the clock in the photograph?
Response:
**6:14**
